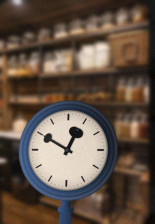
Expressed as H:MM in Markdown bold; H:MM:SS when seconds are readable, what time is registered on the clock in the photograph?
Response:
**12:50**
